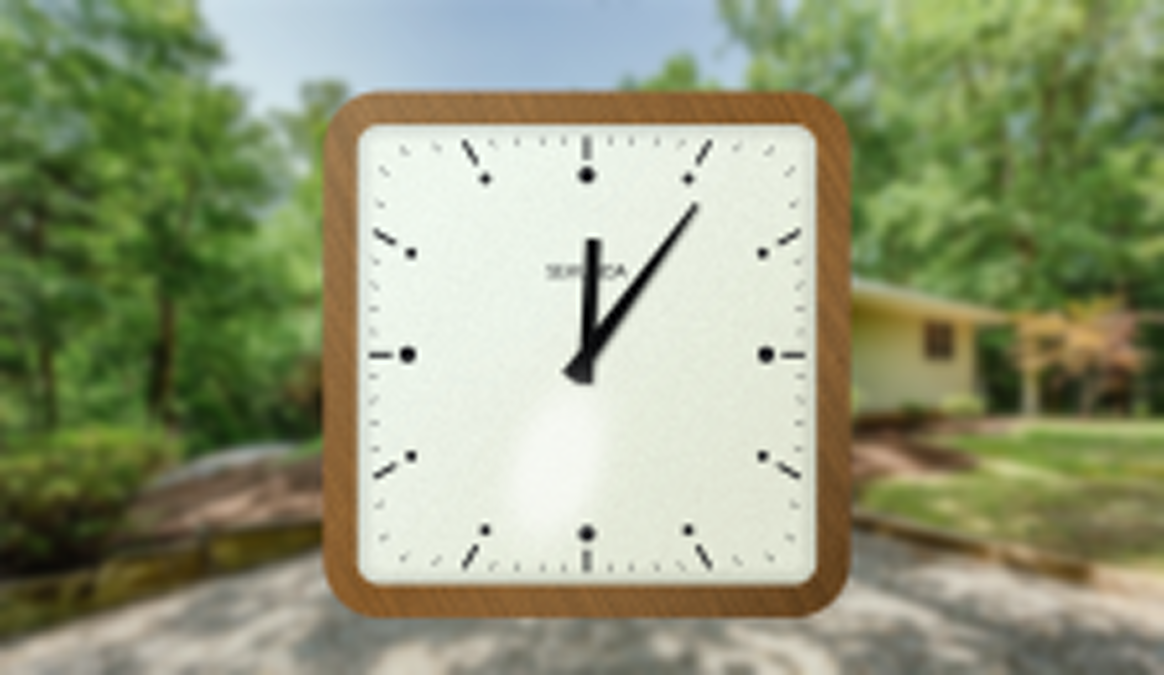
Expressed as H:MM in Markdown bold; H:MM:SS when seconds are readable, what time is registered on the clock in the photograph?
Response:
**12:06**
